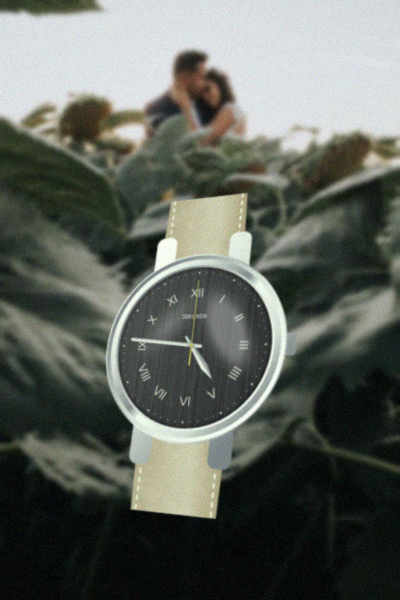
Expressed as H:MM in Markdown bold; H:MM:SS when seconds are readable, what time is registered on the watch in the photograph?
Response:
**4:46:00**
